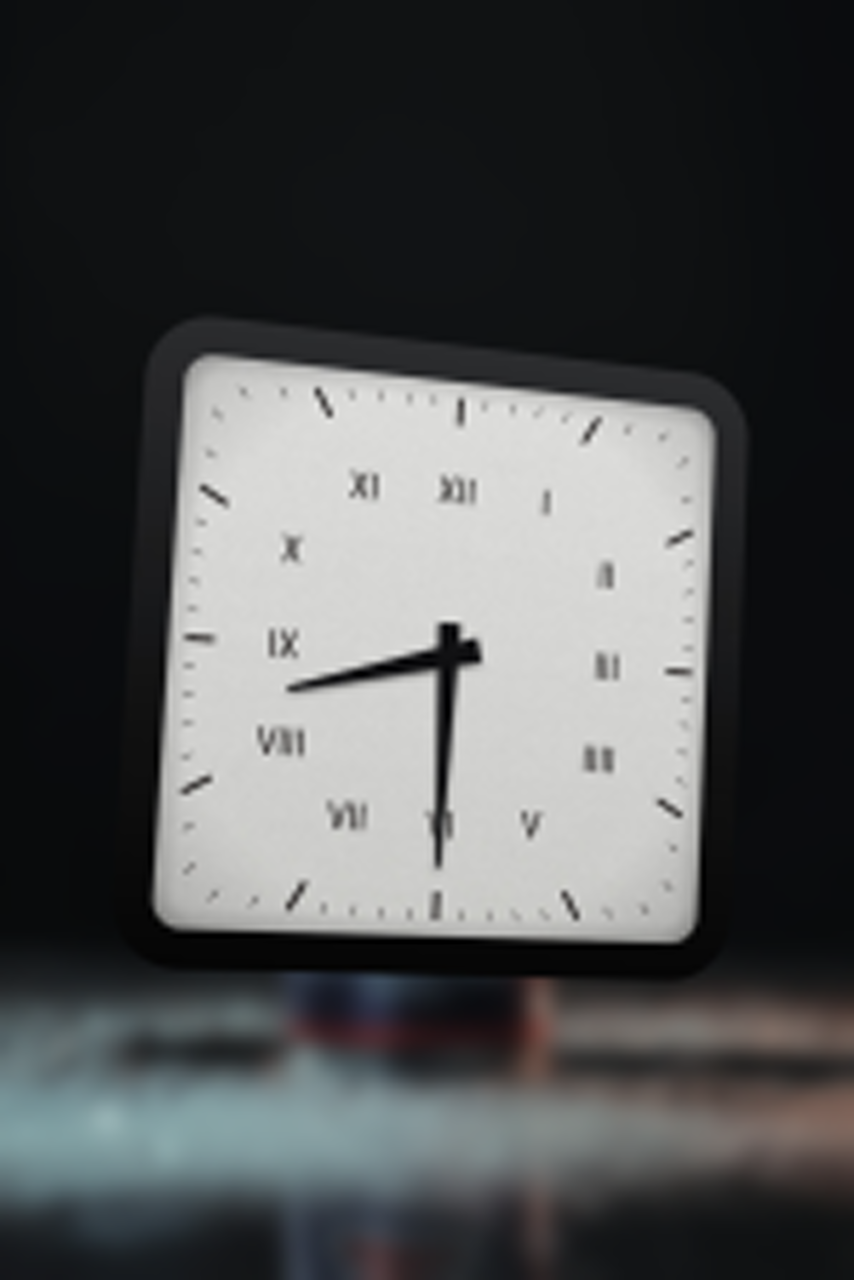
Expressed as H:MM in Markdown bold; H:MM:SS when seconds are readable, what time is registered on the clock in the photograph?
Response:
**8:30**
